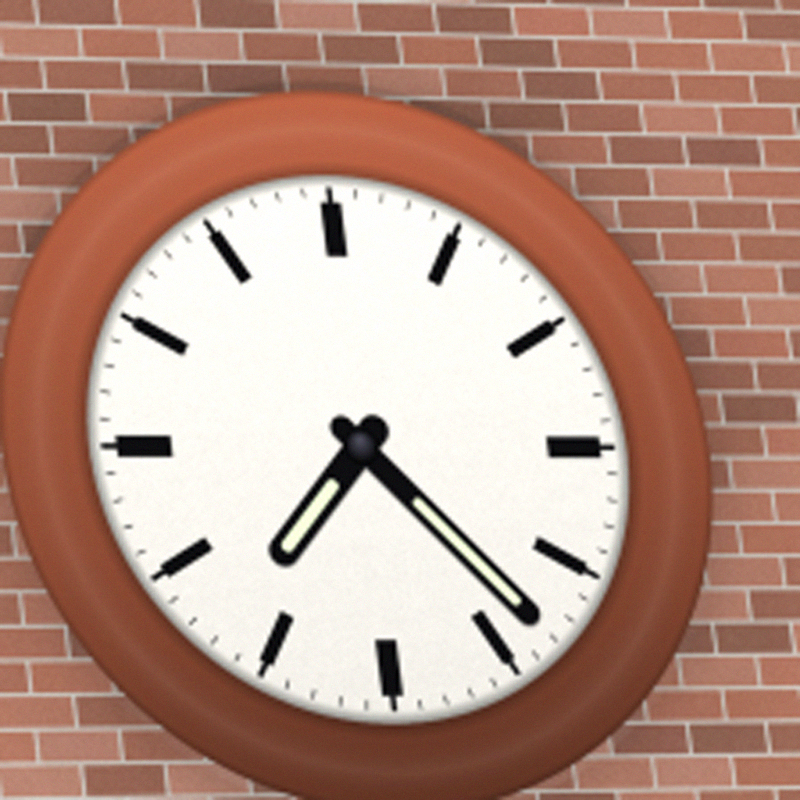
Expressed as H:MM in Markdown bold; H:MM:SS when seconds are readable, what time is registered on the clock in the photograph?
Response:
**7:23**
